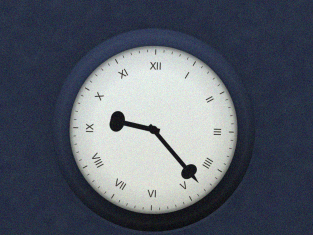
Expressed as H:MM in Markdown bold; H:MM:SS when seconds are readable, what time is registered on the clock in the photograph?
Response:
**9:23**
